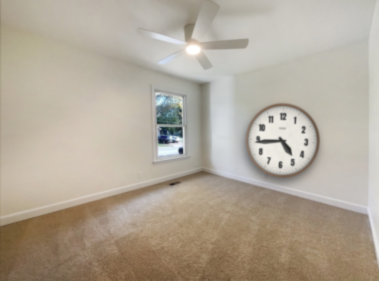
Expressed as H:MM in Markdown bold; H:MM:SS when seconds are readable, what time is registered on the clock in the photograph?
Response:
**4:44**
